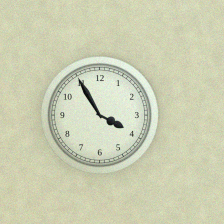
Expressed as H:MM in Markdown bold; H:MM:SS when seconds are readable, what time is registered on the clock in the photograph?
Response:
**3:55**
